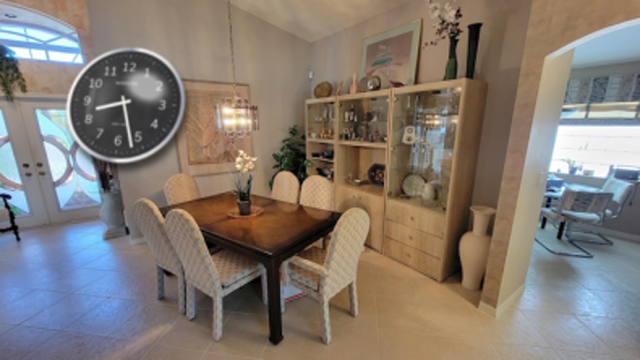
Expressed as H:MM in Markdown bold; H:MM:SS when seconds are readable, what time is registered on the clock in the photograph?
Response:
**8:27**
